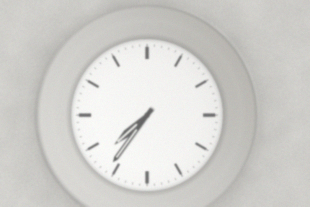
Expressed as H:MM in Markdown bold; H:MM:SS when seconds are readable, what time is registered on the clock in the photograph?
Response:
**7:36**
